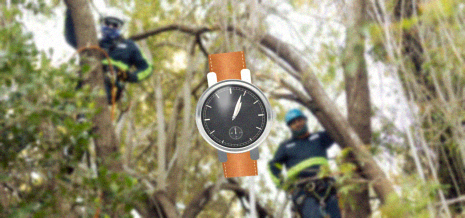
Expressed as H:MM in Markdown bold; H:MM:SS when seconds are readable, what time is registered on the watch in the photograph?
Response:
**1:04**
